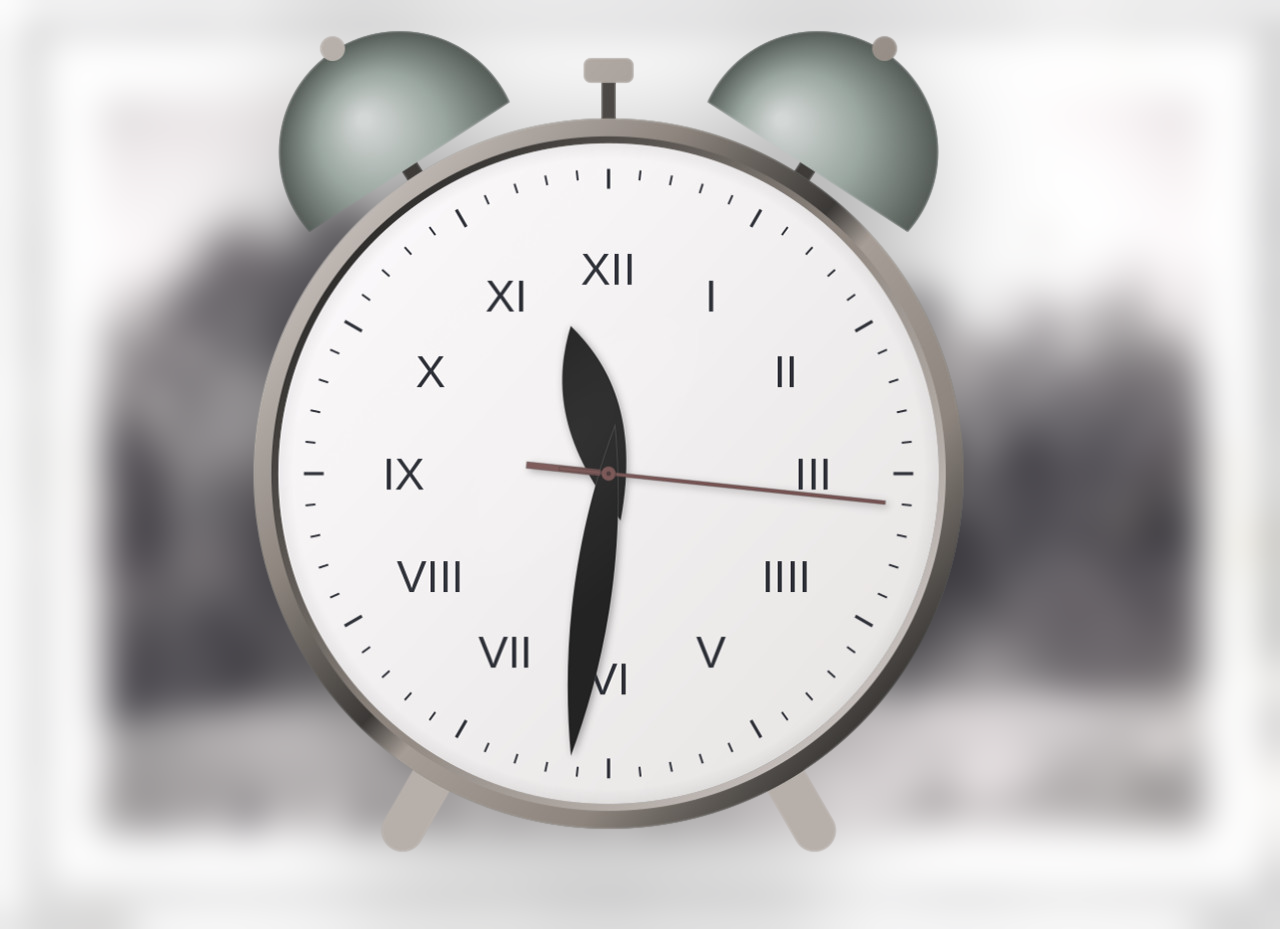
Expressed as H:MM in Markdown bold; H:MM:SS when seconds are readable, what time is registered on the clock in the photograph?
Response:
**11:31:16**
